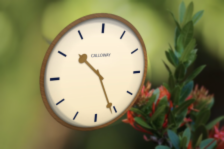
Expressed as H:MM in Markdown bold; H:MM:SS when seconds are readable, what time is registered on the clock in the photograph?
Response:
**10:26**
